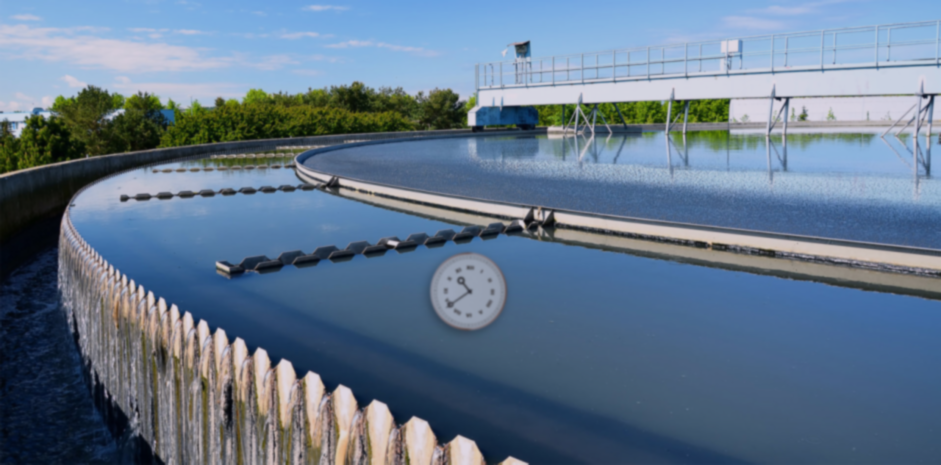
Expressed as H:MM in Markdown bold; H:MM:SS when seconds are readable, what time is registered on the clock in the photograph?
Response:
**10:39**
